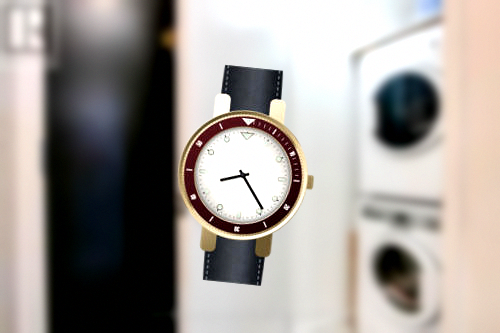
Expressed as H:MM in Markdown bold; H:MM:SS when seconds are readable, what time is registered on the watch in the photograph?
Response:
**8:24**
